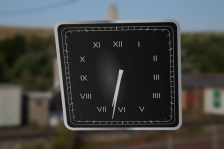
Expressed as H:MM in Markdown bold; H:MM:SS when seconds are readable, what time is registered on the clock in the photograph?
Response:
**6:32**
